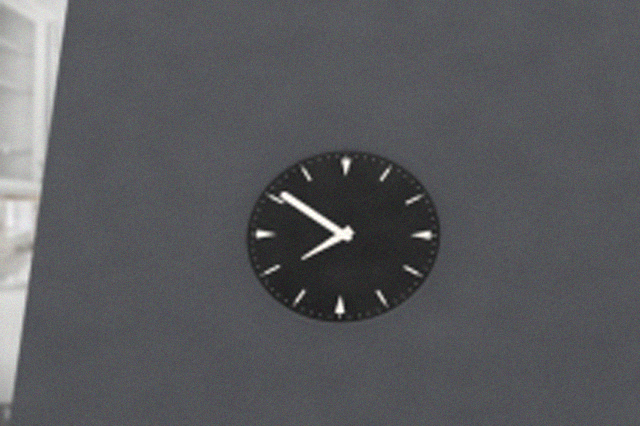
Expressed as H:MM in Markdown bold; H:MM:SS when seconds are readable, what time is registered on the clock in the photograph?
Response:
**7:51**
